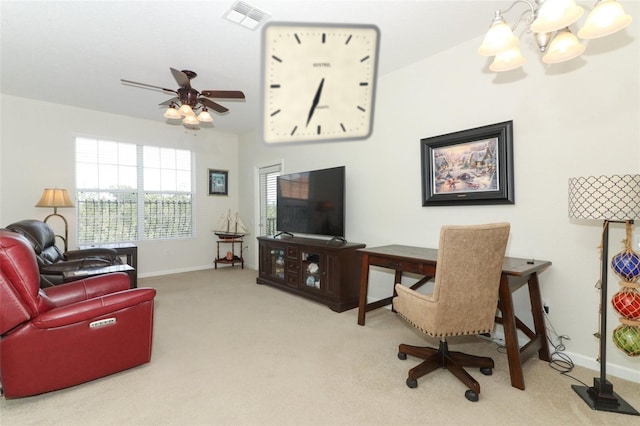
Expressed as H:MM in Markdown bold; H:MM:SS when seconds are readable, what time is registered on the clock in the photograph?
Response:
**6:33**
